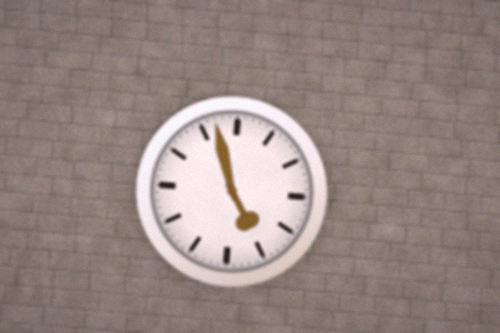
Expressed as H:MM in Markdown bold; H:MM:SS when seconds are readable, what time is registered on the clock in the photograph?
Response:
**4:57**
